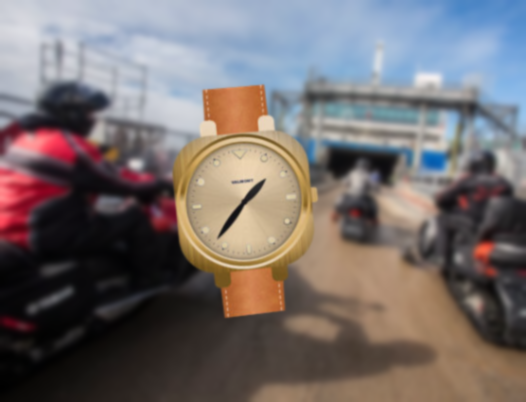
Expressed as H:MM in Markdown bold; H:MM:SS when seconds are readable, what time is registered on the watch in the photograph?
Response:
**1:37**
